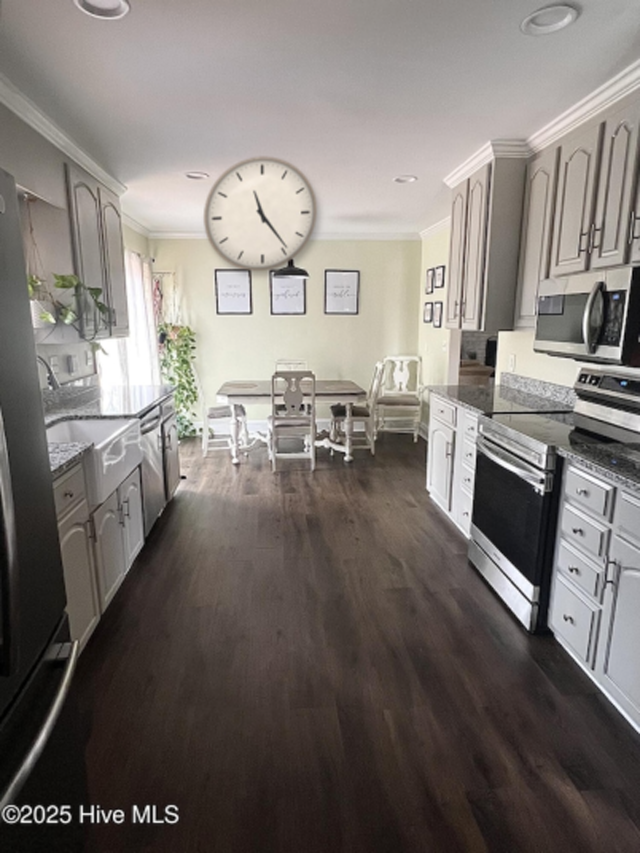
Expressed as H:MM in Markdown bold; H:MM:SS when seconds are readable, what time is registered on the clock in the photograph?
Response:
**11:24**
